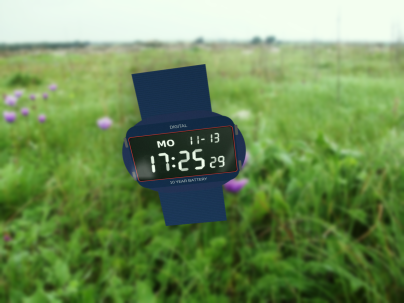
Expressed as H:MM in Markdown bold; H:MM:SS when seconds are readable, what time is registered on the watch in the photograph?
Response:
**17:25:29**
